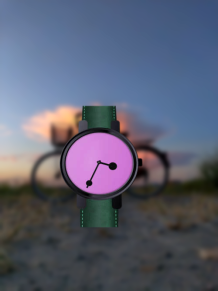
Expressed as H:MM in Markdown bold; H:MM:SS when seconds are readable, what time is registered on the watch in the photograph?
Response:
**3:34**
